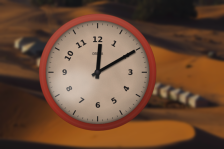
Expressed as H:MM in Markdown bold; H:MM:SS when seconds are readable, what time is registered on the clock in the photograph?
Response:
**12:10**
